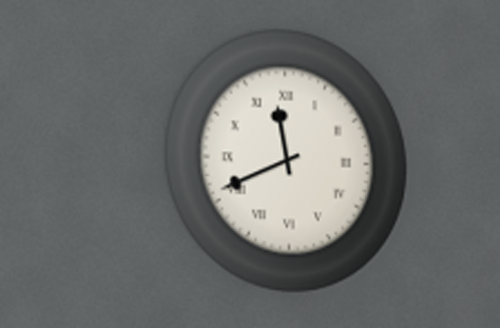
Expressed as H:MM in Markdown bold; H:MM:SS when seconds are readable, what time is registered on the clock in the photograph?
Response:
**11:41**
